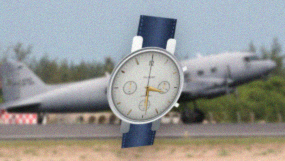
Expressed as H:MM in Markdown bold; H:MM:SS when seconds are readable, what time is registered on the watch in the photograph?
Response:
**3:29**
